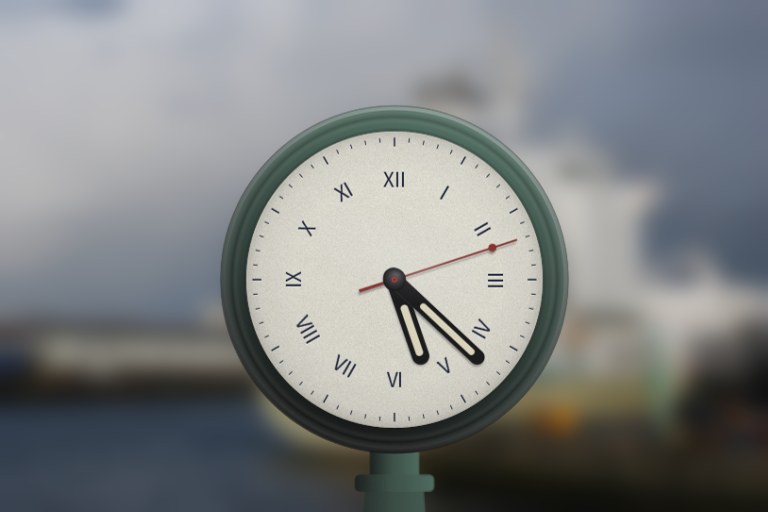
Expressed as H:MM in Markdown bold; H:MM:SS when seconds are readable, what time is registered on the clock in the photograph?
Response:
**5:22:12**
